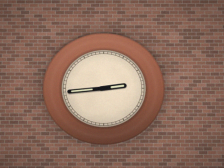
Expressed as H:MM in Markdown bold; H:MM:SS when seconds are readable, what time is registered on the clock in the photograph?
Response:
**2:44**
